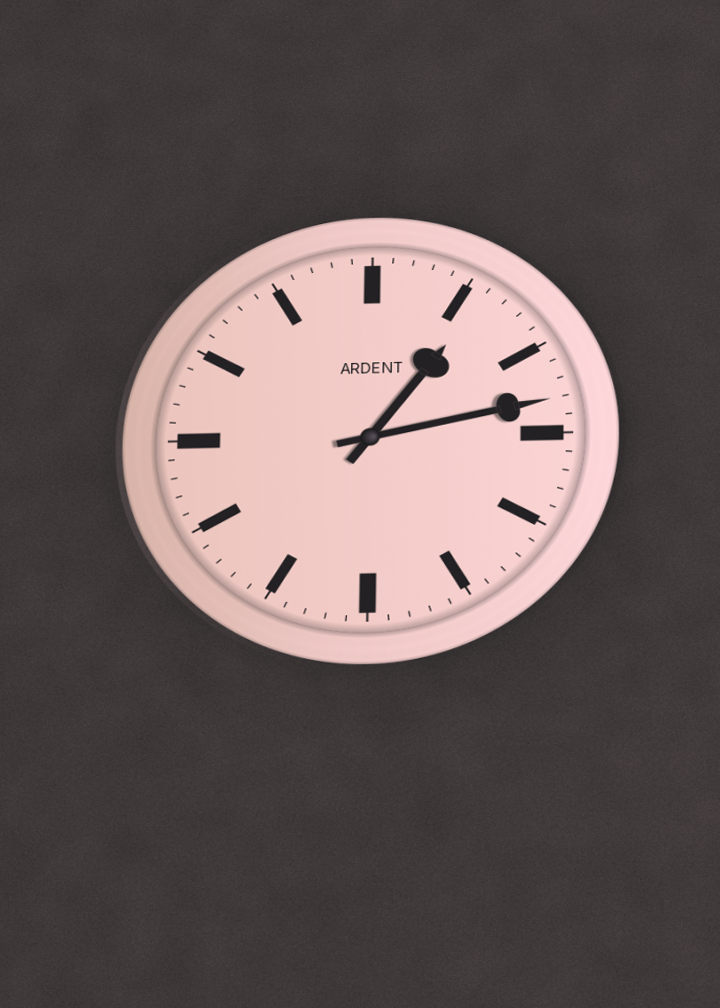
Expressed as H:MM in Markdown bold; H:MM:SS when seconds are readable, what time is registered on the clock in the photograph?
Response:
**1:13**
